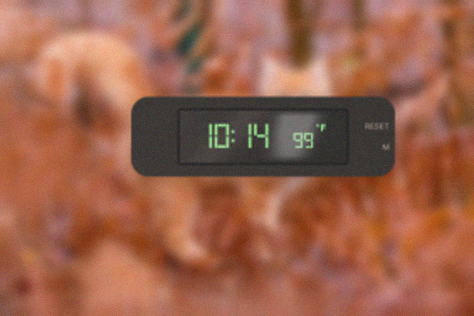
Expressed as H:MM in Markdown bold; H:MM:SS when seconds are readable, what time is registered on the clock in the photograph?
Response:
**10:14**
